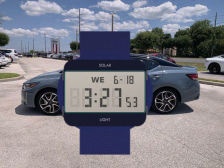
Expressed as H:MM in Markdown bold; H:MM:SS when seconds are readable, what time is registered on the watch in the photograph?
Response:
**3:27:53**
